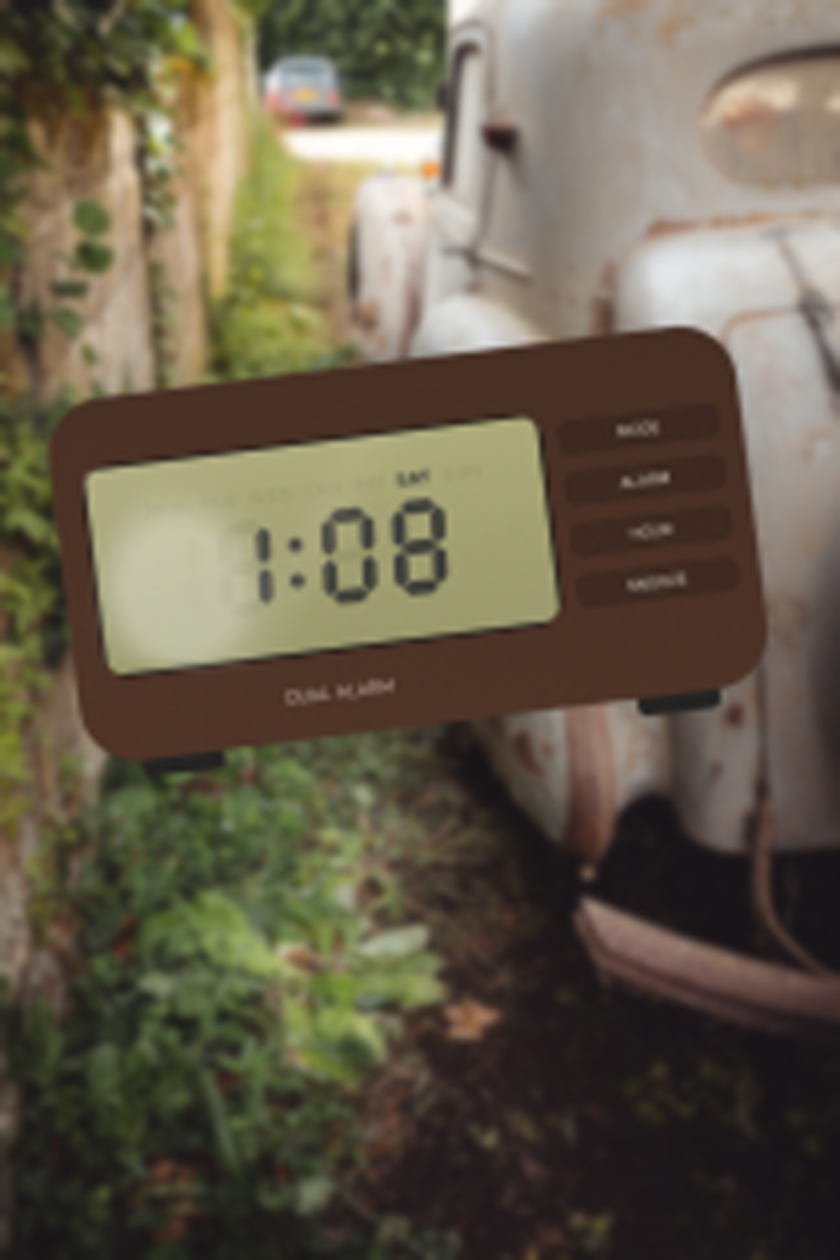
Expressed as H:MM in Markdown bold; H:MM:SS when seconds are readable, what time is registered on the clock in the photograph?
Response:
**1:08**
